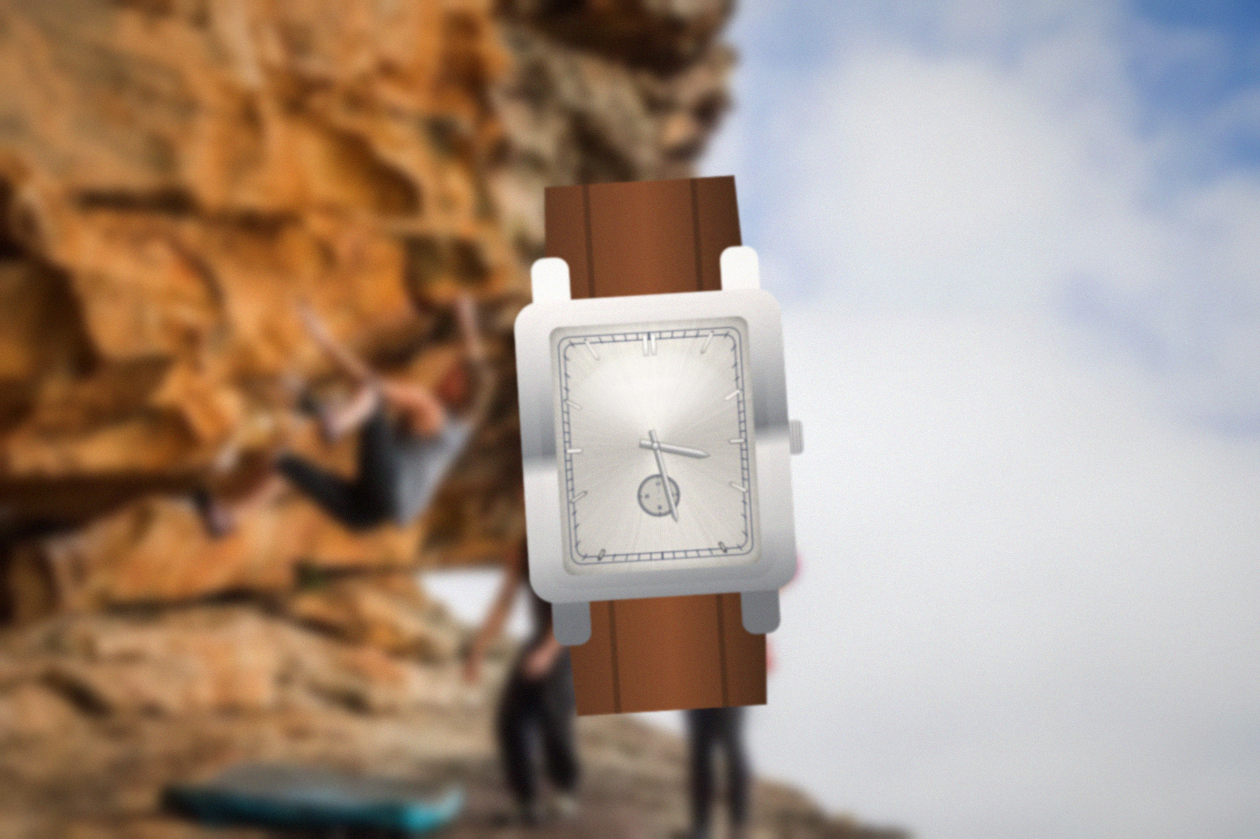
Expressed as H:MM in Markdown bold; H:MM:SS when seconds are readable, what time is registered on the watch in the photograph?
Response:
**3:28**
